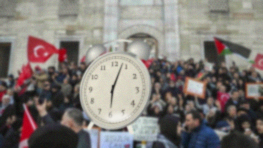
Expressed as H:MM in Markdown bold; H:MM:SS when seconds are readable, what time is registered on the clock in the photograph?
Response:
**6:03**
